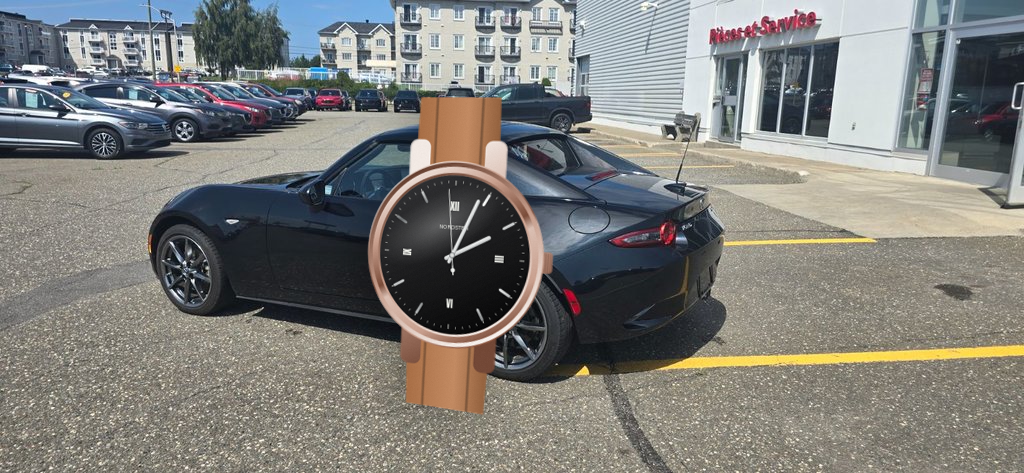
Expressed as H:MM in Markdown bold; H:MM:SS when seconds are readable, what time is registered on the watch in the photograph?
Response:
**2:03:59**
